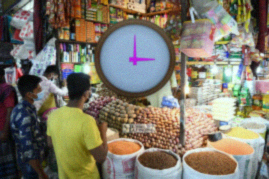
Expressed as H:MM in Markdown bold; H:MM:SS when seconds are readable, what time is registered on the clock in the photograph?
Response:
**3:00**
